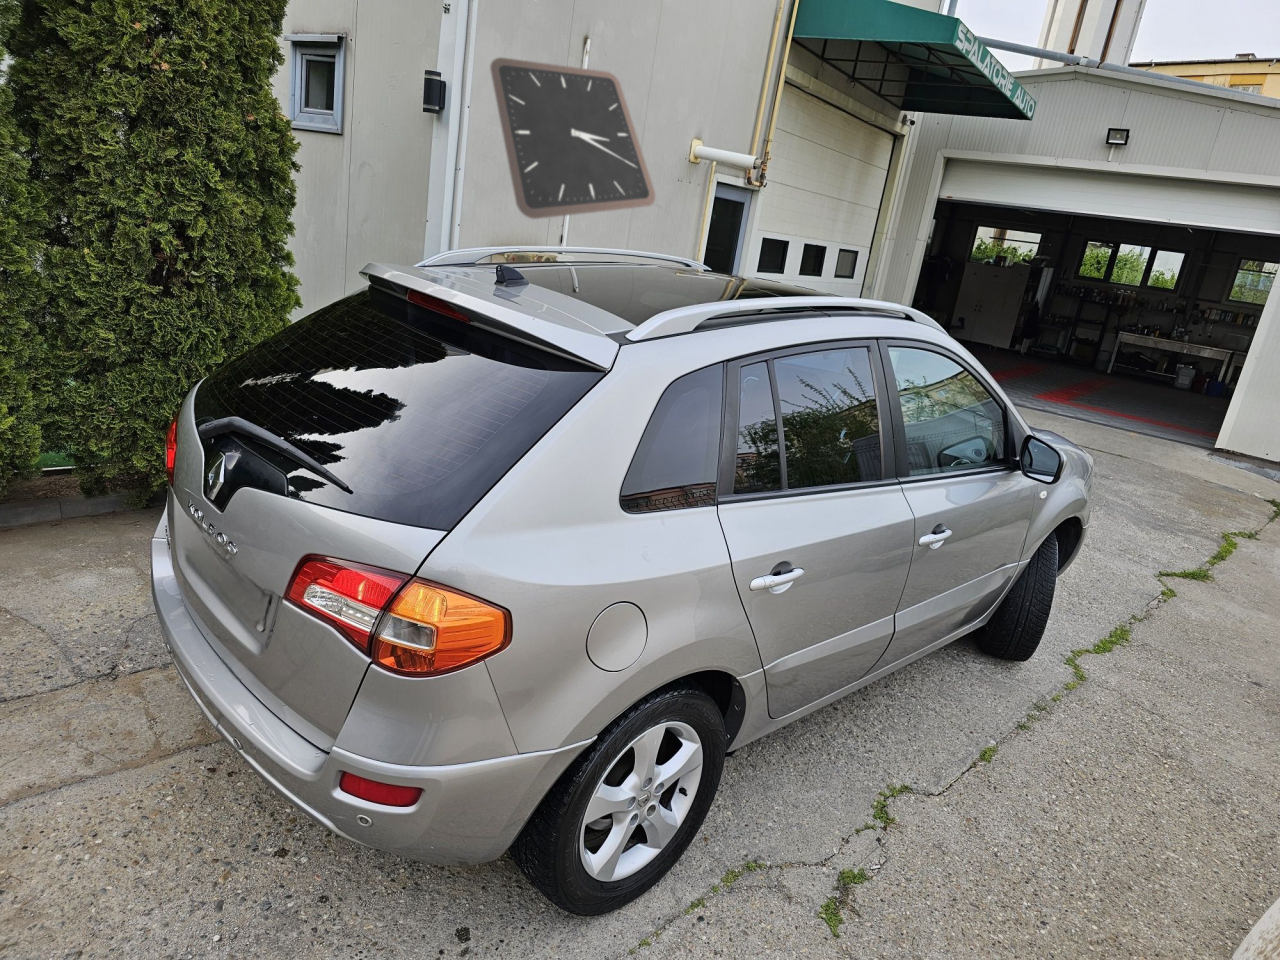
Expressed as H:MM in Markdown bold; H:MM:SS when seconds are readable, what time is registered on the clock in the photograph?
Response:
**3:20**
